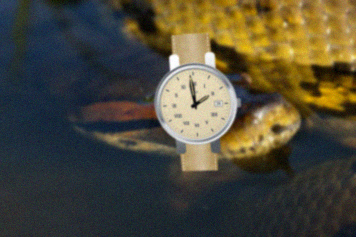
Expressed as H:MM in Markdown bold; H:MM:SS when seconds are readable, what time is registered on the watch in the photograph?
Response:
**1:59**
